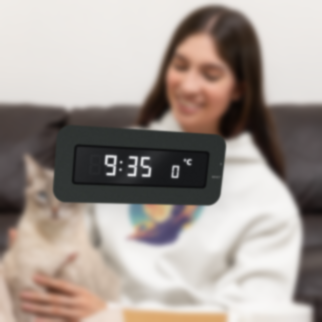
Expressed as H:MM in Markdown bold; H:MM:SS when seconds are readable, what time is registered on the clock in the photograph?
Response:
**9:35**
